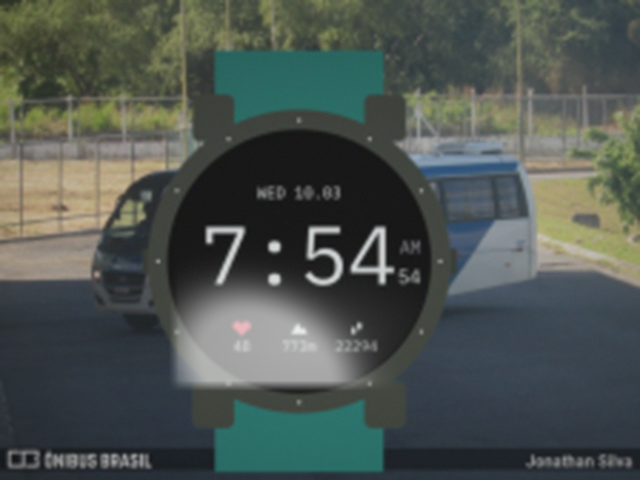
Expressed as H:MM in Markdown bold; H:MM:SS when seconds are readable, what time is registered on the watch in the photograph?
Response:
**7:54**
